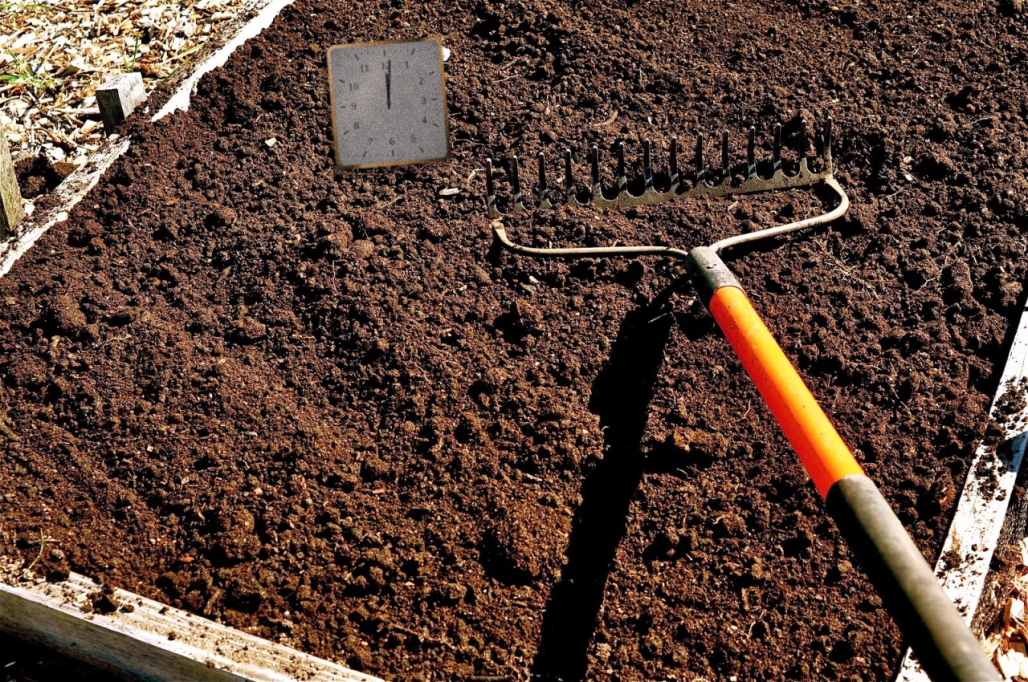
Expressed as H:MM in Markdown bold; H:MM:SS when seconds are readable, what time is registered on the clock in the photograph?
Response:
**12:01**
